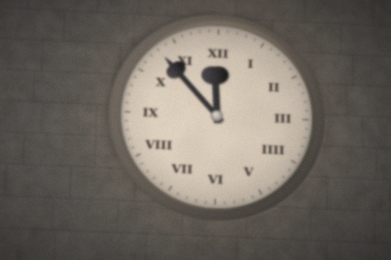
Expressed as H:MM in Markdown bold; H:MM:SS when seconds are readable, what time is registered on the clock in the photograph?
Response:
**11:53**
